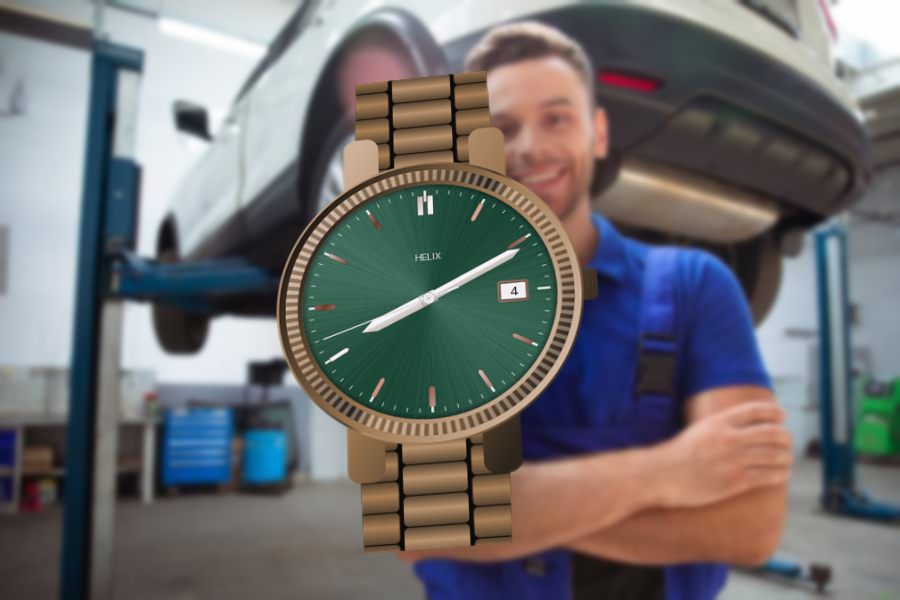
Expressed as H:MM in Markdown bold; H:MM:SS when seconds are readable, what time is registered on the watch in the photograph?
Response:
**8:10:42**
